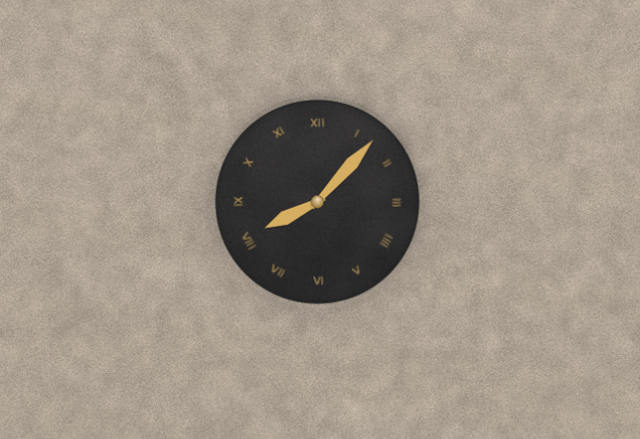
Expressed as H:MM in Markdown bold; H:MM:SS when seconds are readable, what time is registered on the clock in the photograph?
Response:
**8:07**
